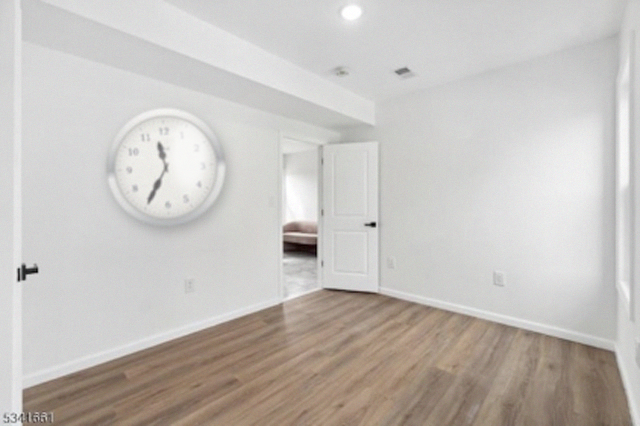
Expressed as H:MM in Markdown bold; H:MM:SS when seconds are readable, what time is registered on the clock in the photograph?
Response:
**11:35**
